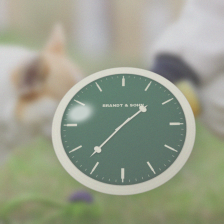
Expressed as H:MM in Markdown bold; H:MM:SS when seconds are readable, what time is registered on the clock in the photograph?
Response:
**1:37**
